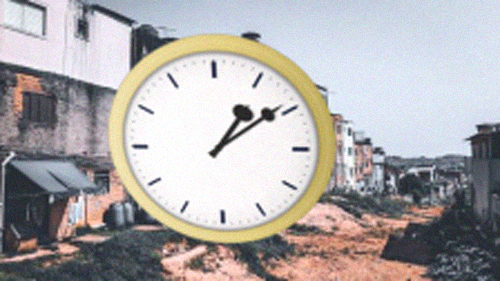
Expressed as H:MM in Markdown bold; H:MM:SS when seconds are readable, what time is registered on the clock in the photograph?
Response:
**1:09**
